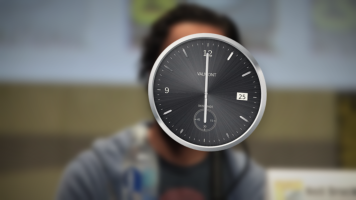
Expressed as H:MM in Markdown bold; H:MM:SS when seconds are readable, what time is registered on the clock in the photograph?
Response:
**6:00**
